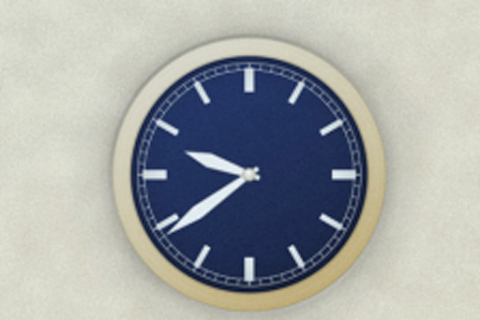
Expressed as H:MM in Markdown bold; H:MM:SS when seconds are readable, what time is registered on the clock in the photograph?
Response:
**9:39**
